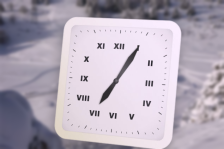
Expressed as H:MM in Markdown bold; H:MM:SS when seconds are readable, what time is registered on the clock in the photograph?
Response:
**7:05**
